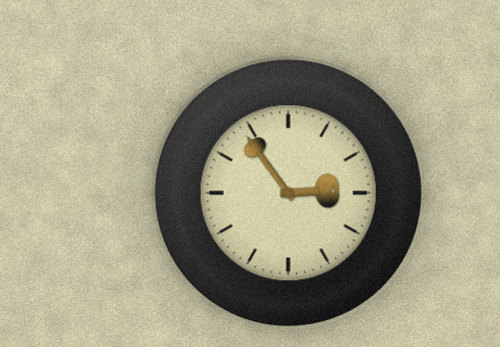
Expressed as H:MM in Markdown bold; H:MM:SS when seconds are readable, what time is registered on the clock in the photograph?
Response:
**2:54**
